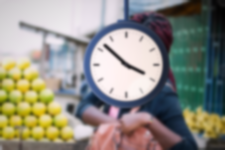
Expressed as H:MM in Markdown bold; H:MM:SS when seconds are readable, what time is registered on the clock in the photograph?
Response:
**3:52**
